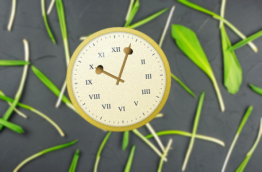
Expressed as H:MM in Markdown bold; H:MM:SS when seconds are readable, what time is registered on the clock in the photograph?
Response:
**10:04**
